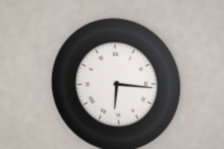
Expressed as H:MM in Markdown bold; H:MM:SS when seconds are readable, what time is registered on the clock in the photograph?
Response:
**6:16**
